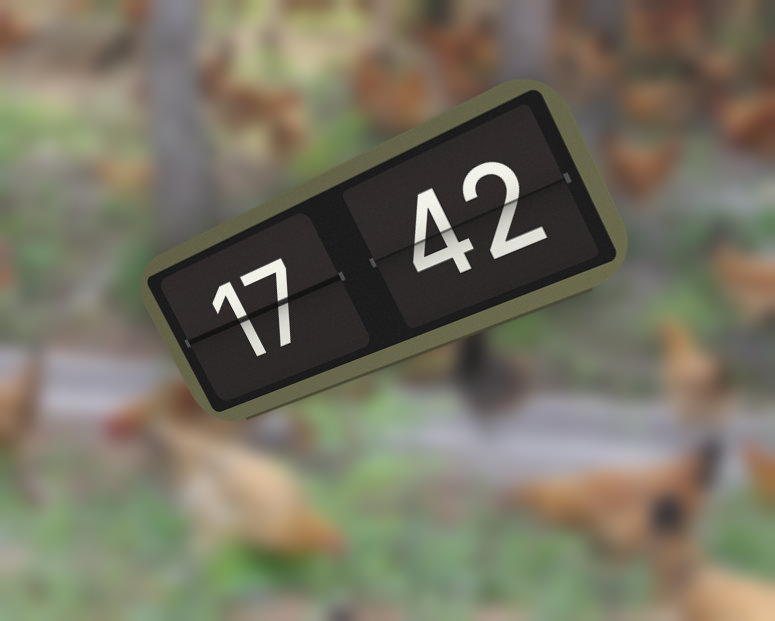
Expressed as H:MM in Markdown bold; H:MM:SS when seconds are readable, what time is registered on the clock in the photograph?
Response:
**17:42**
